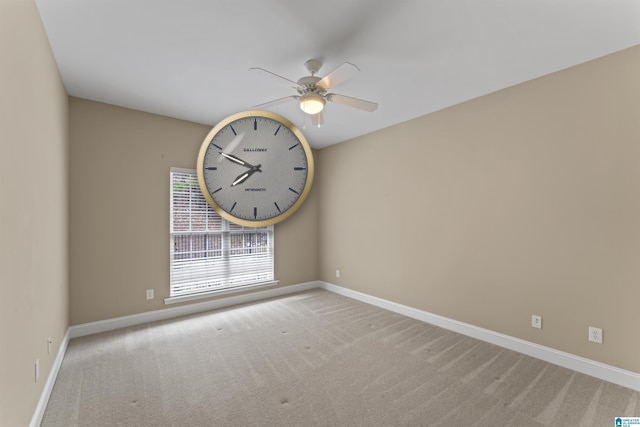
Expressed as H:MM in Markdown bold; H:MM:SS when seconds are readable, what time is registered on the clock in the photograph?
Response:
**7:49**
